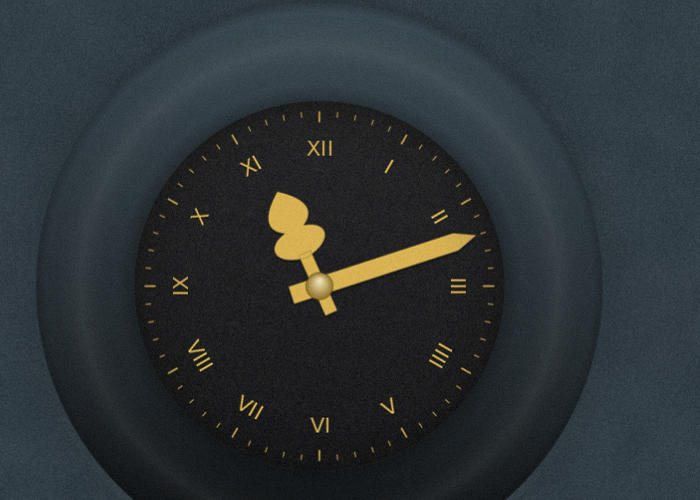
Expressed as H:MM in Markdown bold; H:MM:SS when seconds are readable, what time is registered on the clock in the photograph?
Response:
**11:12**
